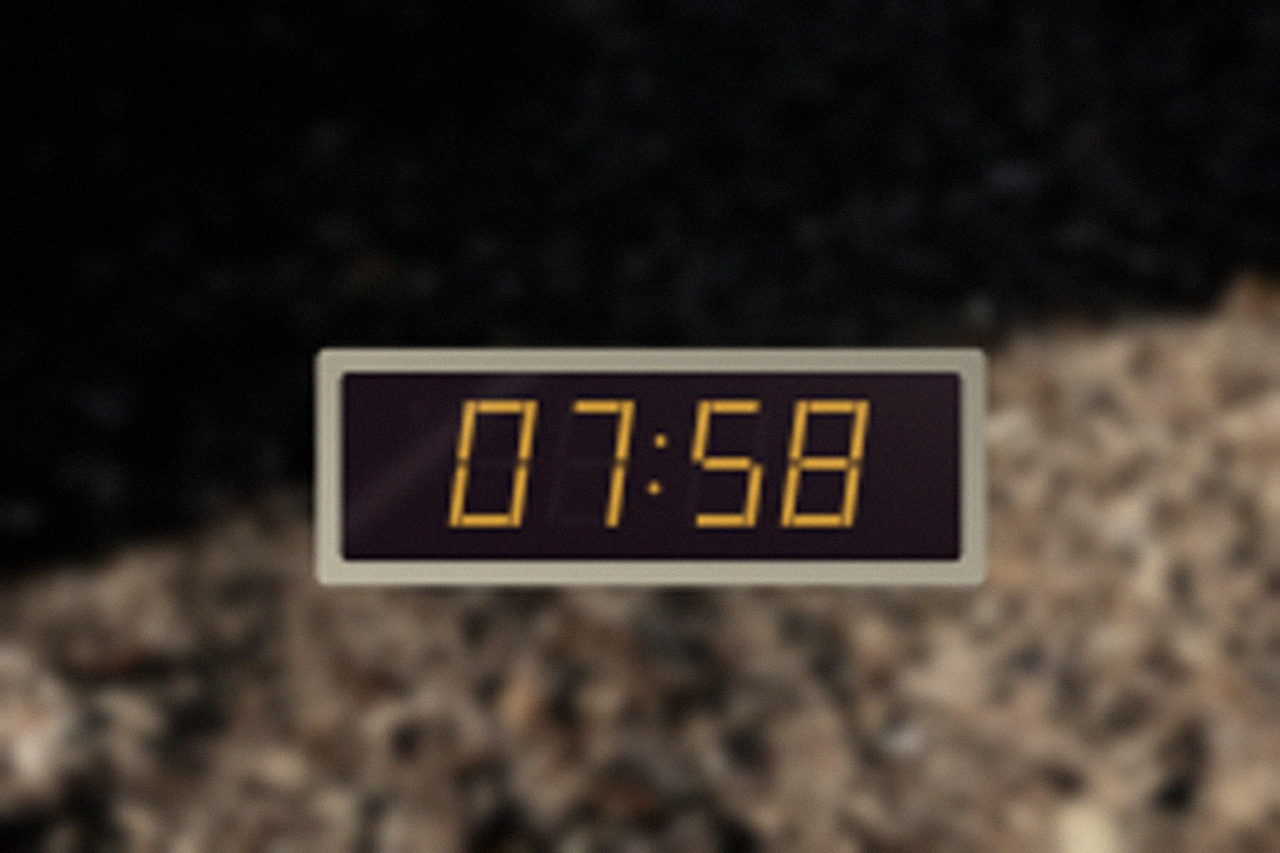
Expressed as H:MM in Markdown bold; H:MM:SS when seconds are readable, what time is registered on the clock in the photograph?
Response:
**7:58**
